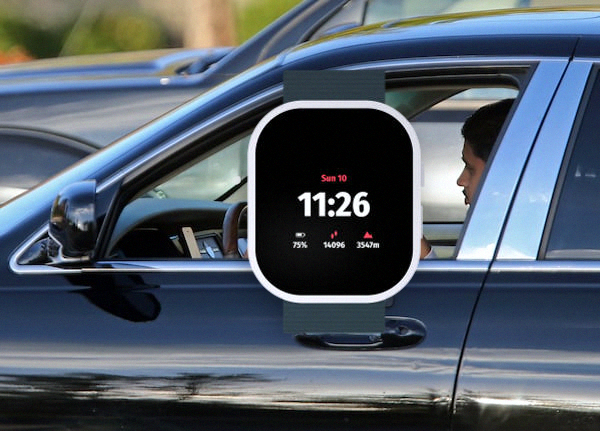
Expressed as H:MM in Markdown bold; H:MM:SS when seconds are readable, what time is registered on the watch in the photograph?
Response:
**11:26**
